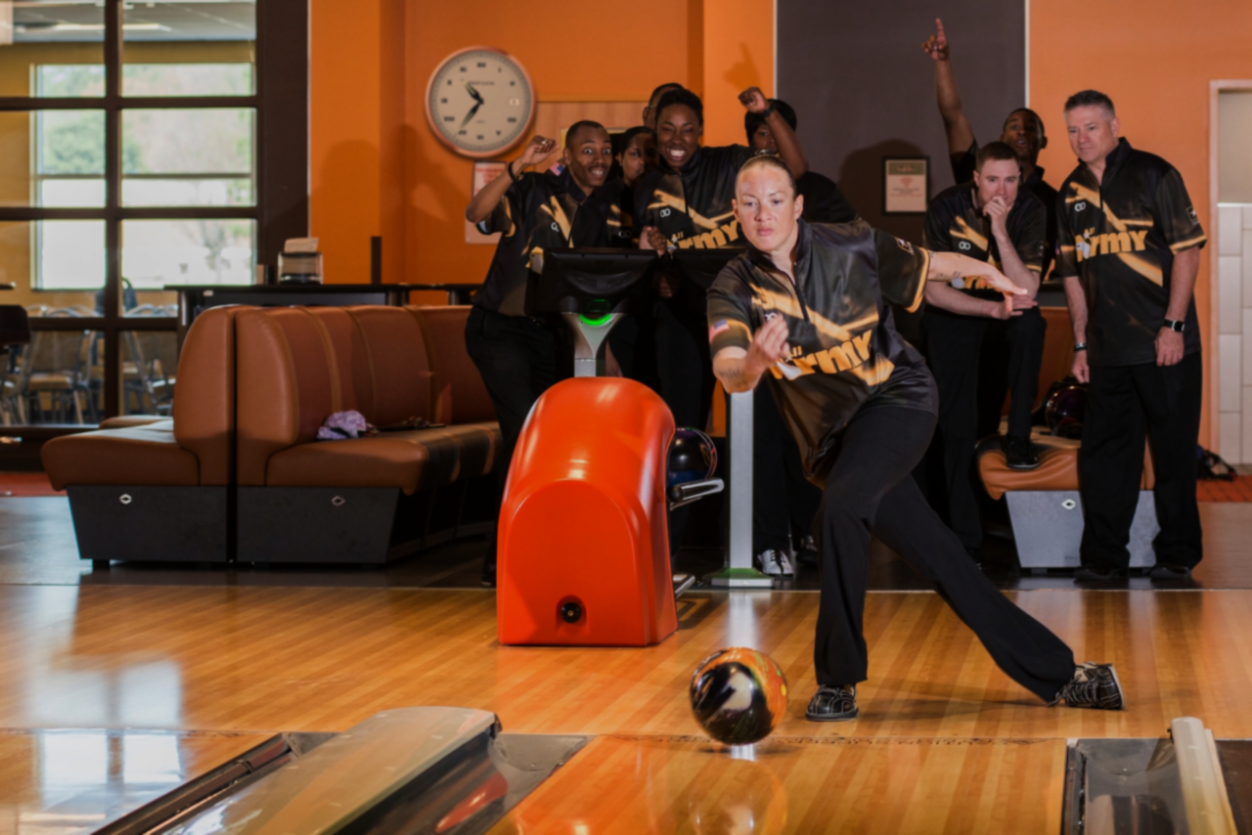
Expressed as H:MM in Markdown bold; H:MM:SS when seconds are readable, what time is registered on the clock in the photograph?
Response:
**10:36**
